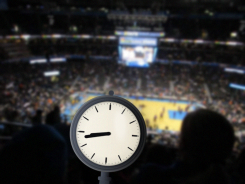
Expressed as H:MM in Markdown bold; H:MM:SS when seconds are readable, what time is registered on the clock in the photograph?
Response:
**8:43**
